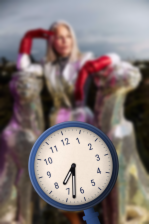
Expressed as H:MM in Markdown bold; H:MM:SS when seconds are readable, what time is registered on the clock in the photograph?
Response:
**7:33**
